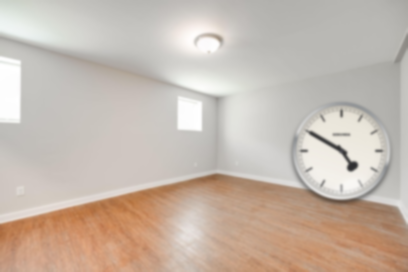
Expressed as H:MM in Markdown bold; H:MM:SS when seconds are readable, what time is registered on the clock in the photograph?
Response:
**4:50**
